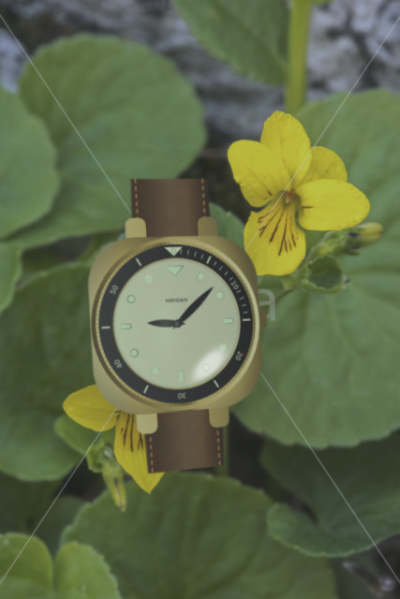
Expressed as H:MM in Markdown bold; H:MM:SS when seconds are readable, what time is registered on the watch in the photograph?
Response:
**9:08**
